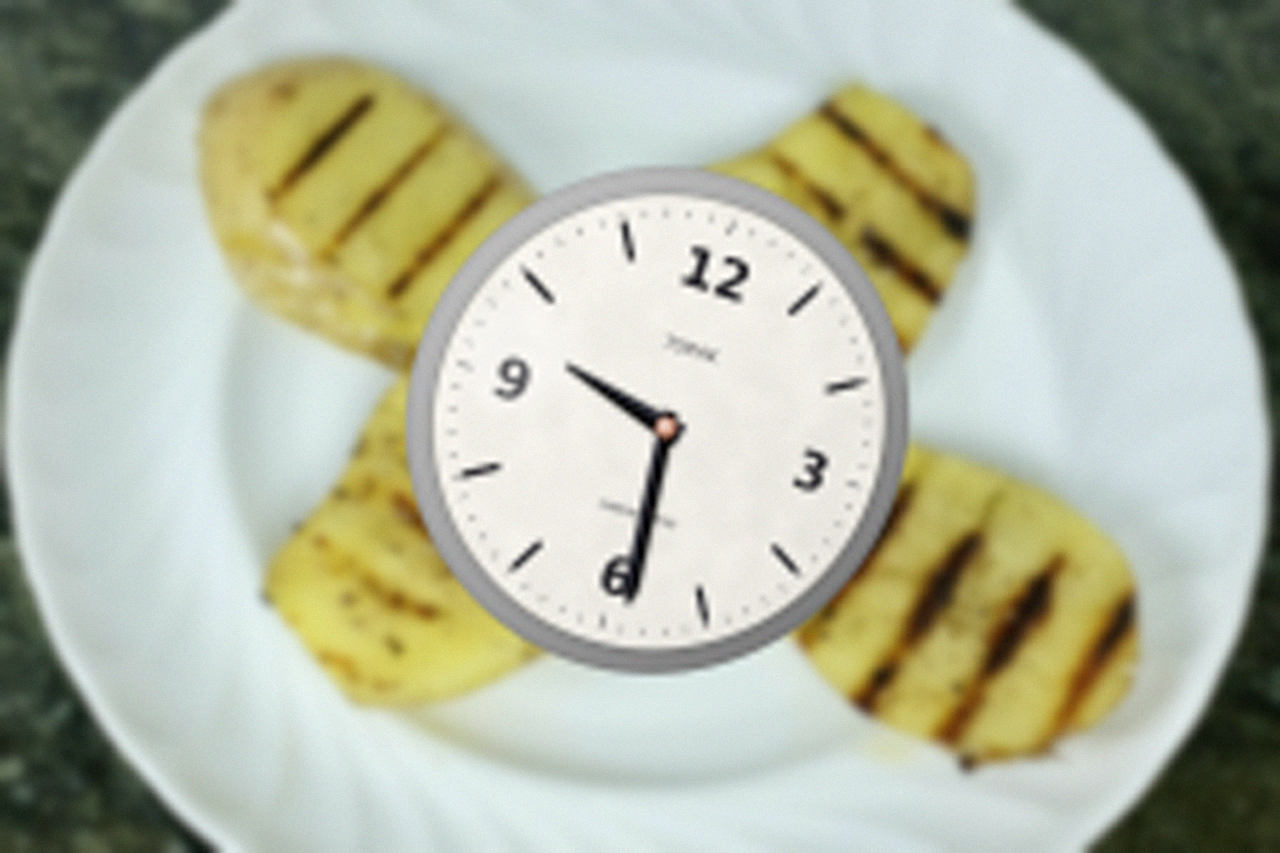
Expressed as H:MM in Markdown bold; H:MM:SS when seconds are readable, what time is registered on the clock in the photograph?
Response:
**9:29**
